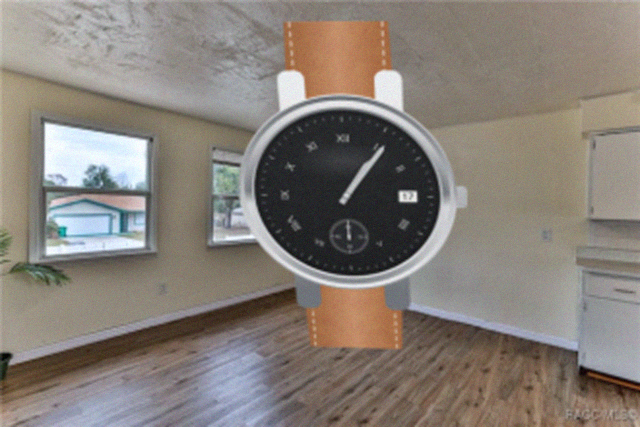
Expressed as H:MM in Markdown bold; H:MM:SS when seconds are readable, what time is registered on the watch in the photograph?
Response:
**1:06**
